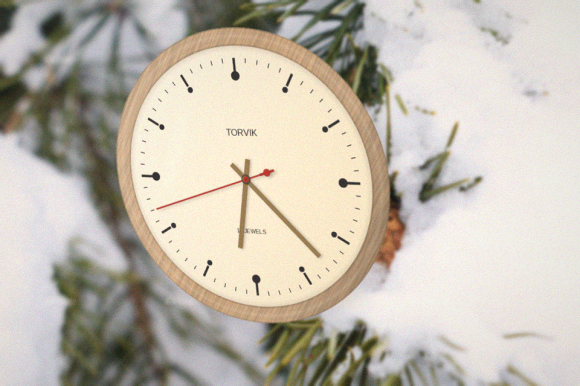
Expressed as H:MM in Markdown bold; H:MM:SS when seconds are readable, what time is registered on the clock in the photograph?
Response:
**6:22:42**
